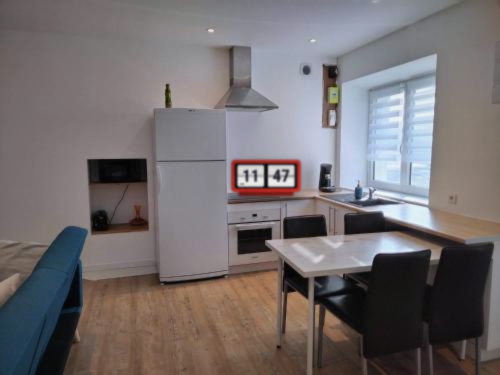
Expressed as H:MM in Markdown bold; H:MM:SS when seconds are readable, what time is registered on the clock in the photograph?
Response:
**11:47**
